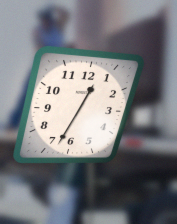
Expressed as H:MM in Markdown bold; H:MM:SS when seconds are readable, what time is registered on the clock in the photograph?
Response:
**12:33**
